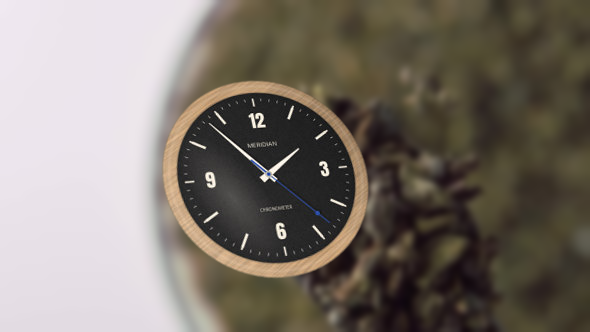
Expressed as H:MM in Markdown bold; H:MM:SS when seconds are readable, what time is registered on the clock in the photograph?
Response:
**1:53:23**
